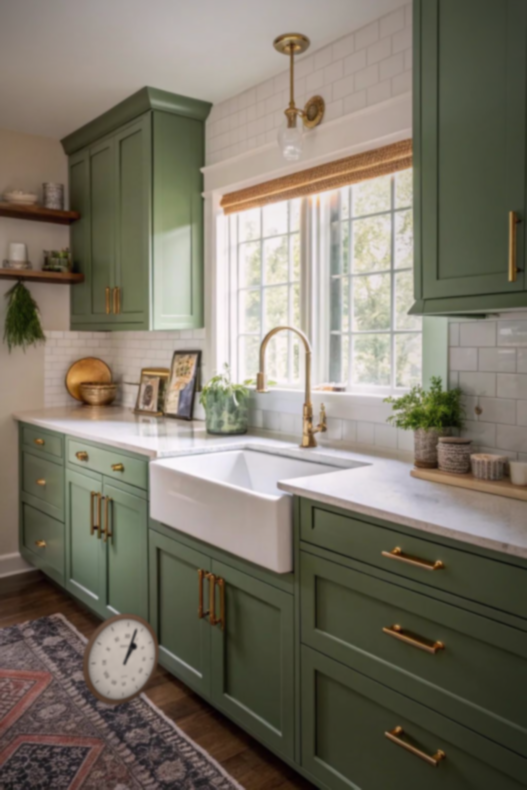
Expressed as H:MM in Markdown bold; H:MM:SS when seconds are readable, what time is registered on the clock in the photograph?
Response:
**1:03**
